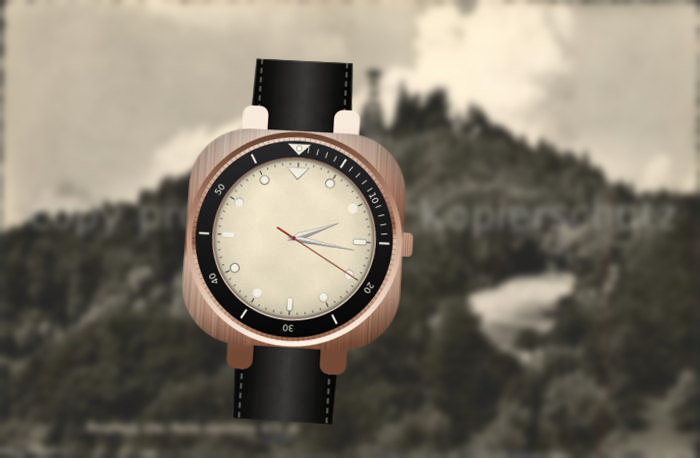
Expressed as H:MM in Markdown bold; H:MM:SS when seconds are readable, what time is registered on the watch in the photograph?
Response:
**2:16:20**
